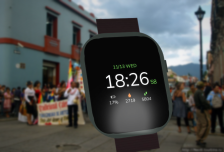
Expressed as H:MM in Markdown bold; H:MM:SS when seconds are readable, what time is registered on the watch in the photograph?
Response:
**18:26**
